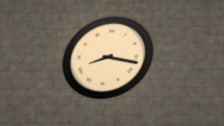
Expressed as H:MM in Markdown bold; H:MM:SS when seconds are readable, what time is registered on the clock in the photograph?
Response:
**8:17**
